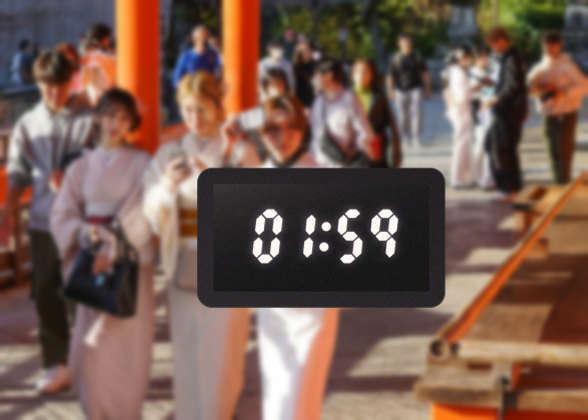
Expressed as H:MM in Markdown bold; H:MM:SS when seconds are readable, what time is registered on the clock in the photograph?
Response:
**1:59**
